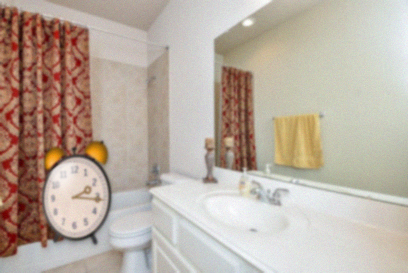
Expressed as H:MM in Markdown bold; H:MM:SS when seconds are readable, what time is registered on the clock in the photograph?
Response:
**2:16**
